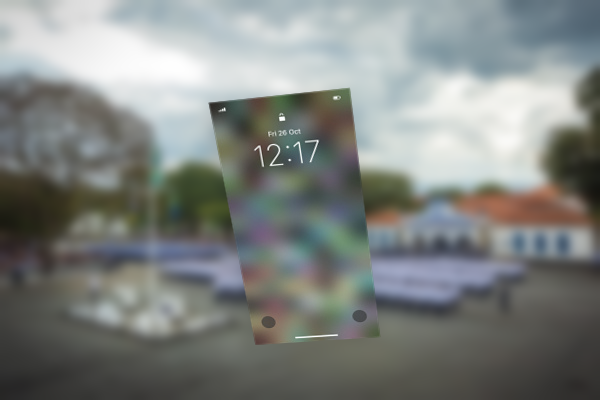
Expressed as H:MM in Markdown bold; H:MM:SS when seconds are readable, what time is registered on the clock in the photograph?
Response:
**12:17**
